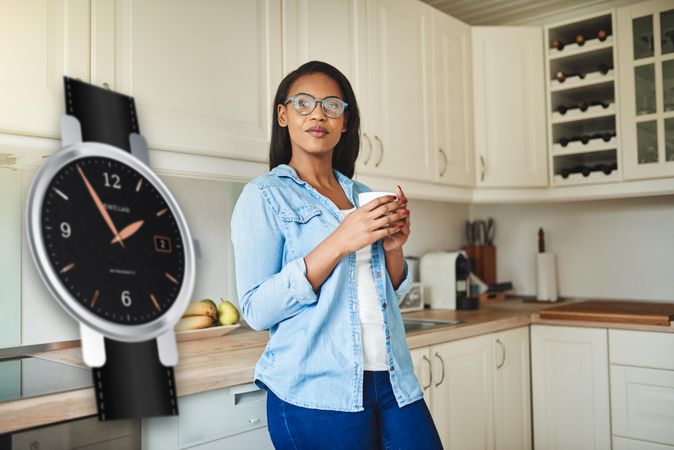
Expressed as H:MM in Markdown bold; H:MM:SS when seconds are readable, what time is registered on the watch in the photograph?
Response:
**1:55**
